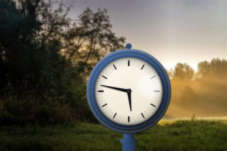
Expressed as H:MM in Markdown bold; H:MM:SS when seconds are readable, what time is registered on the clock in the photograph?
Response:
**5:47**
